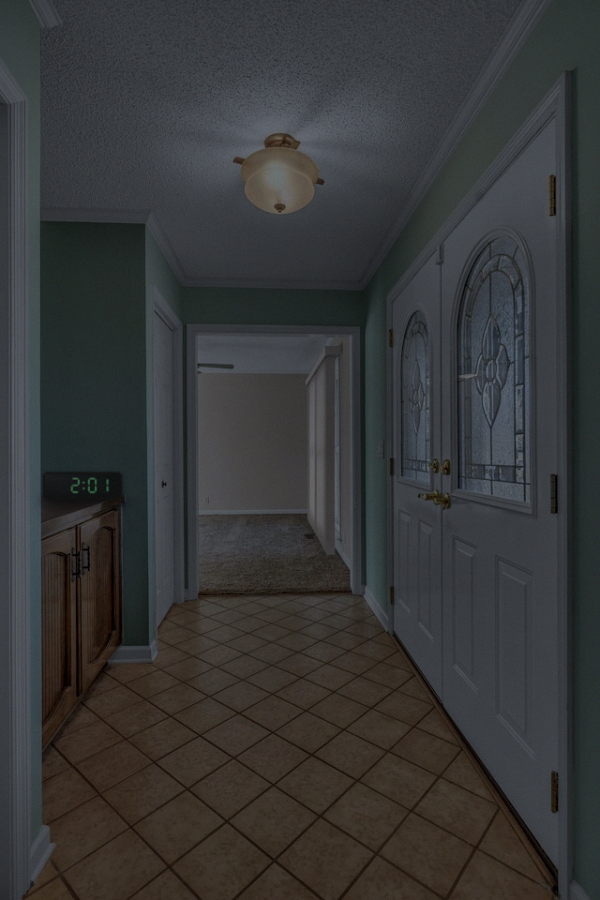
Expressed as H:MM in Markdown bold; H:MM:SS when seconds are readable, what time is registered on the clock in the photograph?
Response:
**2:01**
